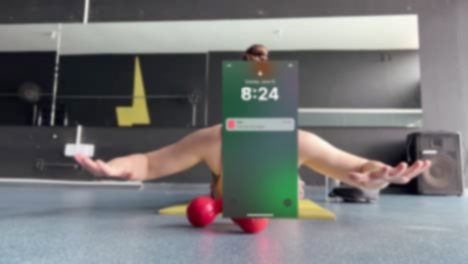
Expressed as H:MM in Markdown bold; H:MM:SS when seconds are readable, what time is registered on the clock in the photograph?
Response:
**8:24**
